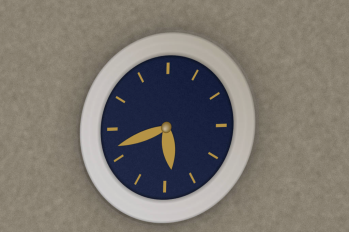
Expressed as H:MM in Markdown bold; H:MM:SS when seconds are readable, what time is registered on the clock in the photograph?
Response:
**5:42**
